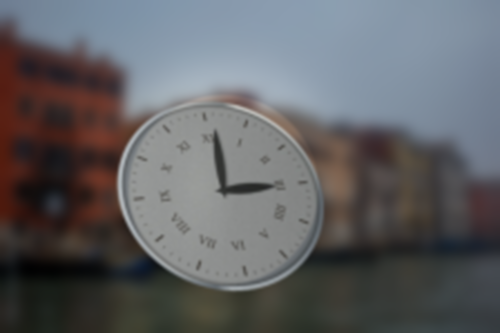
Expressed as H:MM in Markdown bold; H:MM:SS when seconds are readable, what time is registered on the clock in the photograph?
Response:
**3:01**
